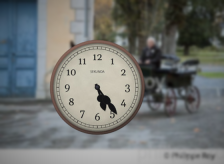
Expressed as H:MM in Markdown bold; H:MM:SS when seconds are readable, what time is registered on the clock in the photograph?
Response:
**5:24**
